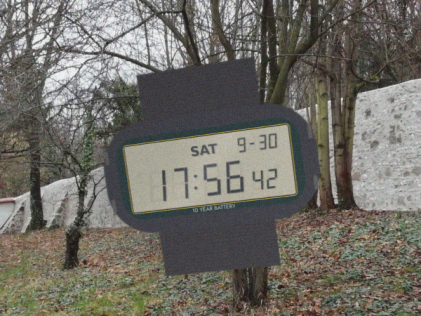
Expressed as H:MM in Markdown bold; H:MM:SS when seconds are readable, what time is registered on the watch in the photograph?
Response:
**17:56:42**
